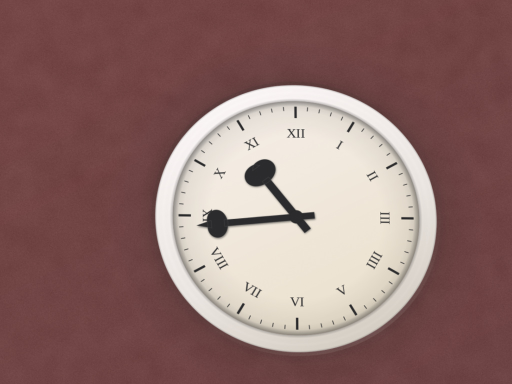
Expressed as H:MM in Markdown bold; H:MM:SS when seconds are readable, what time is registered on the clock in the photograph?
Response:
**10:44**
